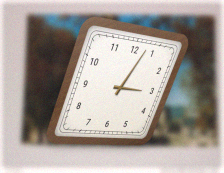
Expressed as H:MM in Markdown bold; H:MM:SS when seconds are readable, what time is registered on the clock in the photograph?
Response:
**3:03**
